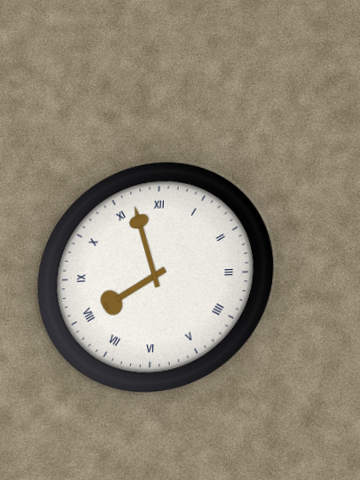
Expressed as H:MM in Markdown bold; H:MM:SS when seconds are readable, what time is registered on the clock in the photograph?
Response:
**7:57**
